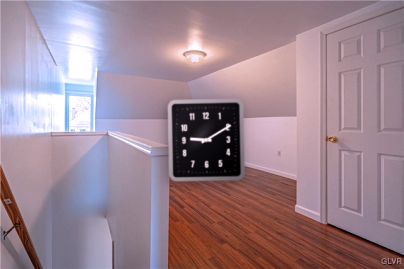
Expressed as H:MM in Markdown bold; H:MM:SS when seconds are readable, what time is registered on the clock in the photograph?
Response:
**9:10**
